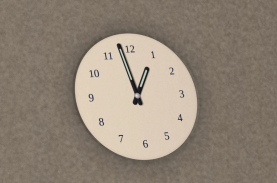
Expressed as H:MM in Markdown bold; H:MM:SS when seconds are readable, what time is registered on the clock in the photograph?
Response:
**12:58**
